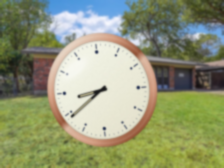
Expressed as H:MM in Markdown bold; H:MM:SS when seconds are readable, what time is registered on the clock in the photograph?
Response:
**8:39**
